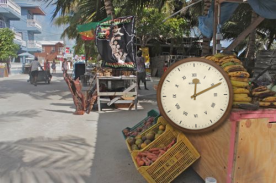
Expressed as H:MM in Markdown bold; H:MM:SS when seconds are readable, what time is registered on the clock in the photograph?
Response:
**12:11**
